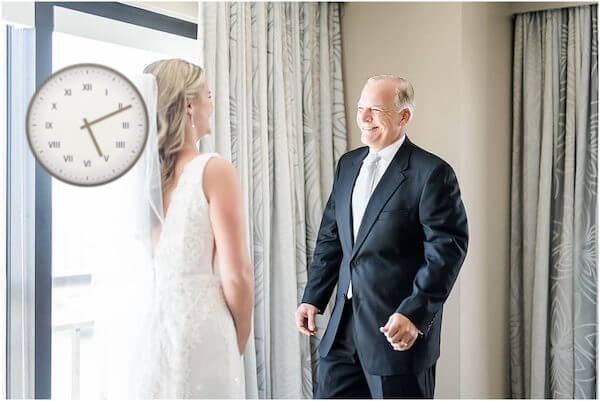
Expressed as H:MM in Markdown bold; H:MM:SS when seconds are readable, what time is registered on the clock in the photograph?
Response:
**5:11**
